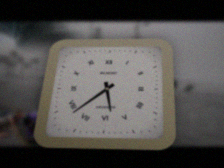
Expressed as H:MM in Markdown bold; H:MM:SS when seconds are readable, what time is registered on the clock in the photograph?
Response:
**5:38**
